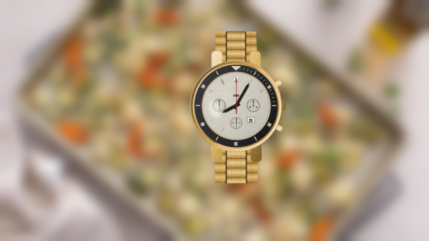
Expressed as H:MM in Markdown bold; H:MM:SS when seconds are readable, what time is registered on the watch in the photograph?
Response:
**8:05**
